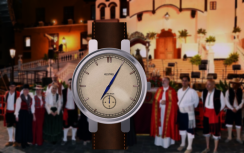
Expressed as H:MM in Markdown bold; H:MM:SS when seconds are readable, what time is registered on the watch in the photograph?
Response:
**7:05**
